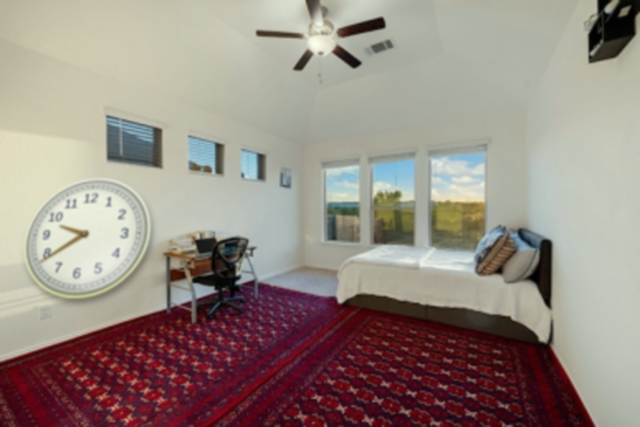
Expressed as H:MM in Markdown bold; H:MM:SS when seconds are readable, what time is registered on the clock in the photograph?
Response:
**9:39**
